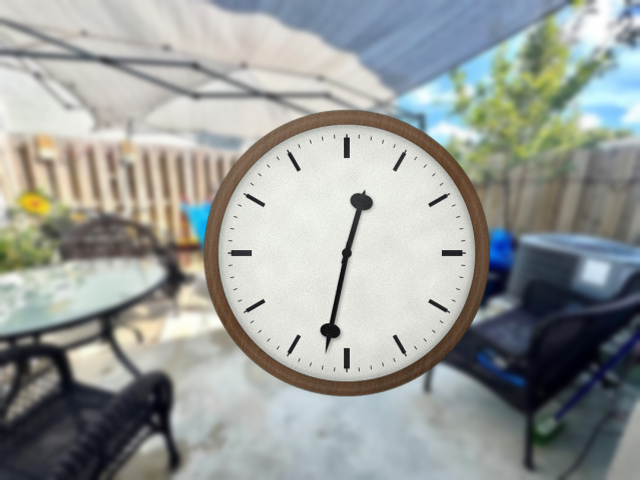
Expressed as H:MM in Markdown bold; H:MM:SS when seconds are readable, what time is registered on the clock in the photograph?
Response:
**12:32**
